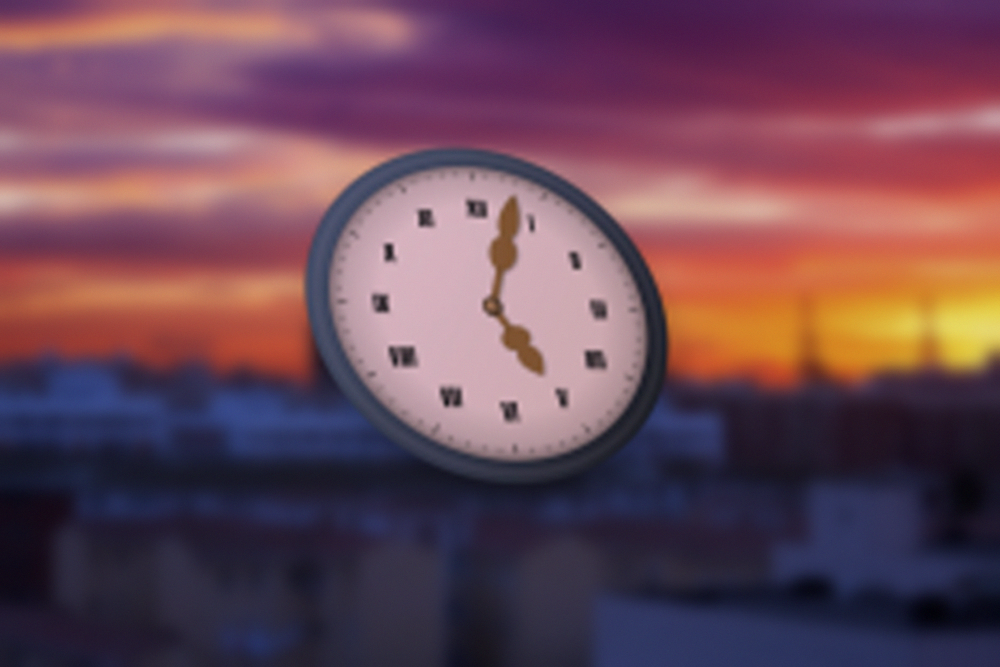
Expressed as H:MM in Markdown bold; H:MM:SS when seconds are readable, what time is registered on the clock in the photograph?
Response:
**5:03**
